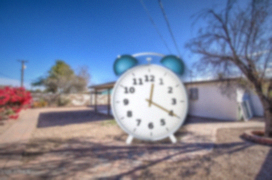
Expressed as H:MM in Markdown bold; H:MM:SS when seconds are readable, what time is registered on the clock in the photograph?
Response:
**12:20**
